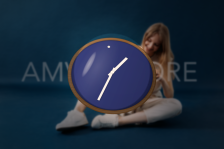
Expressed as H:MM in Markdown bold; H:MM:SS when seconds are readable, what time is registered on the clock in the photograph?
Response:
**1:35**
